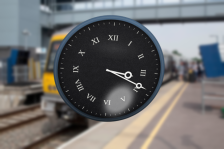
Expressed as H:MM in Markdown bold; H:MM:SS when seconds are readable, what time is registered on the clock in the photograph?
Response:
**3:19**
